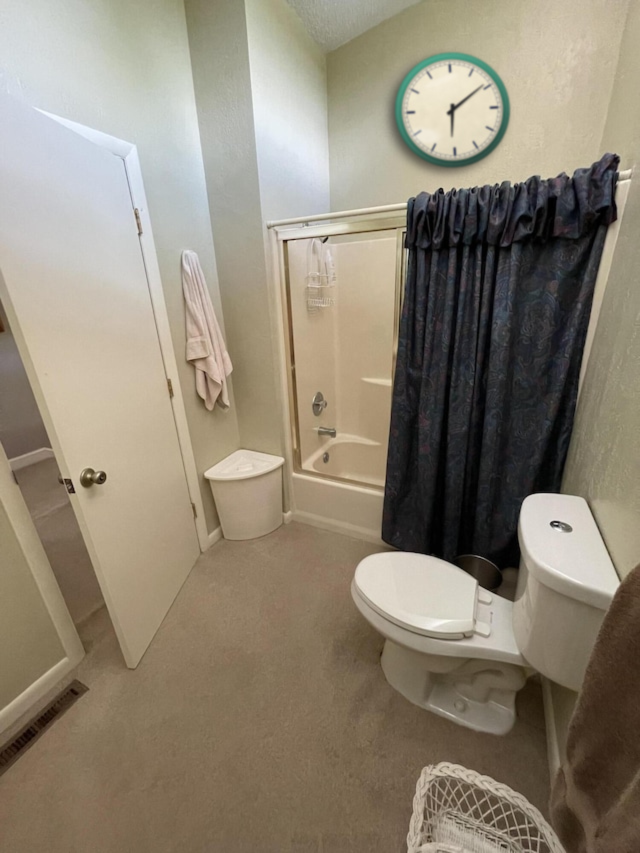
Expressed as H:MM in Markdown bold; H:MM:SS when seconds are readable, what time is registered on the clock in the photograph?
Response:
**6:09**
